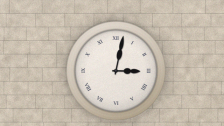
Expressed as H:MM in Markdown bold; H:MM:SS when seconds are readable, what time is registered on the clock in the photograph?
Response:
**3:02**
